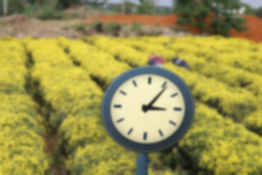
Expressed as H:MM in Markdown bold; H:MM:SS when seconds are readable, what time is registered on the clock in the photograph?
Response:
**3:06**
